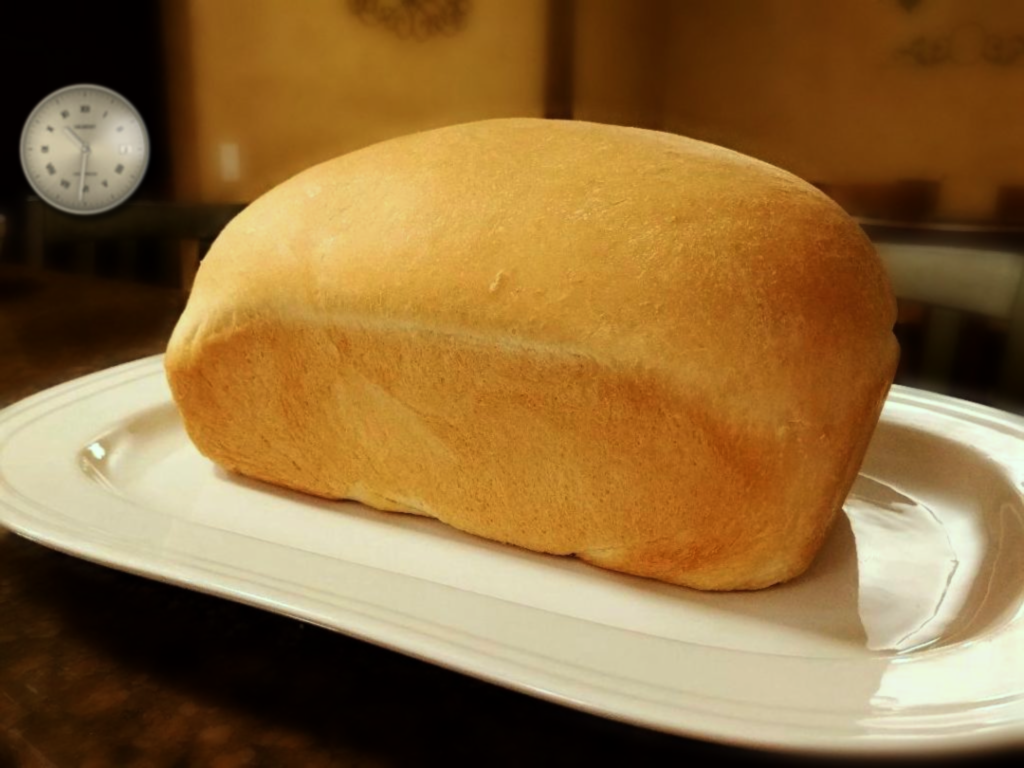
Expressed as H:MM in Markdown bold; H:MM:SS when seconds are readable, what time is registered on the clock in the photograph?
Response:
**10:31**
